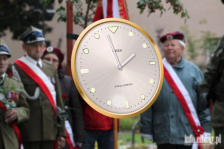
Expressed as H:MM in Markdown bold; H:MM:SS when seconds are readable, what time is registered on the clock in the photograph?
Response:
**1:58**
